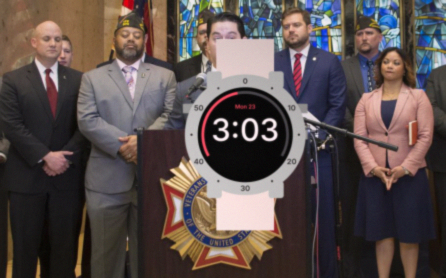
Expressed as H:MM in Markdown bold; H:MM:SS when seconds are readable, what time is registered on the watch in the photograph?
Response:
**3:03**
